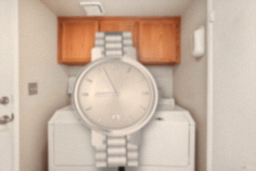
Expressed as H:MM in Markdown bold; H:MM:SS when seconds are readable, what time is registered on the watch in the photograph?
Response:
**8:56**
